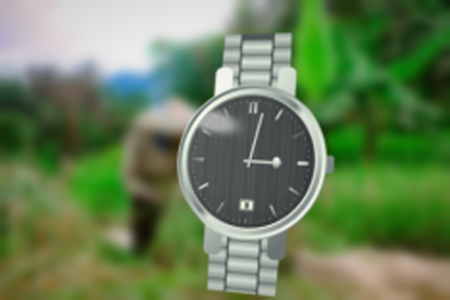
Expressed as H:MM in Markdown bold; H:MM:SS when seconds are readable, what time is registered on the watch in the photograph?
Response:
**3:02**
